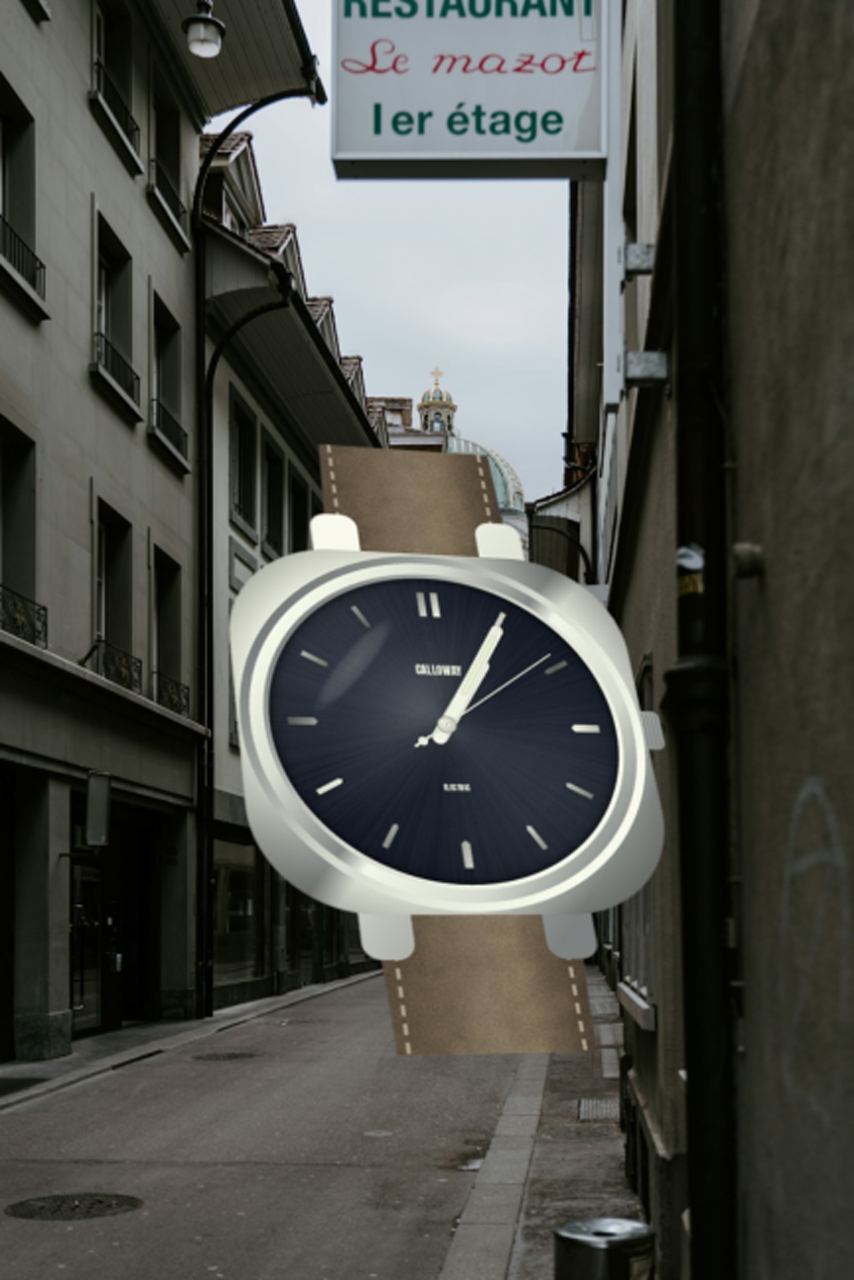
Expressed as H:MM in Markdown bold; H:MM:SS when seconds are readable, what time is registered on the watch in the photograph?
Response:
**1:05:09**
